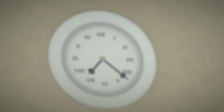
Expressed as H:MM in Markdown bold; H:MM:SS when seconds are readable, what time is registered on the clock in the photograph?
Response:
**7:22**
